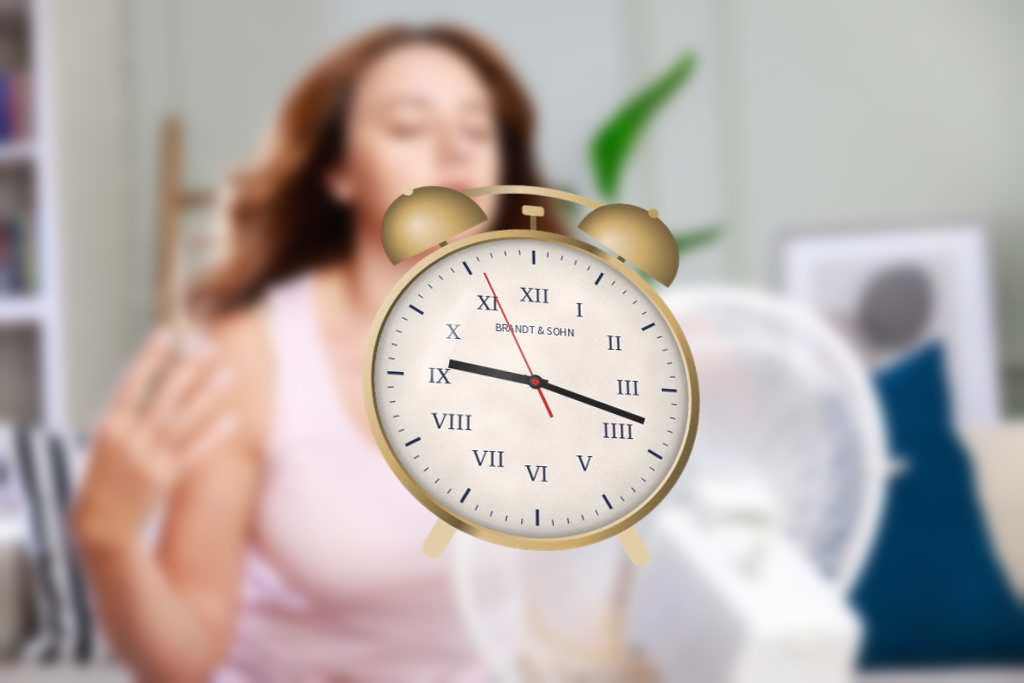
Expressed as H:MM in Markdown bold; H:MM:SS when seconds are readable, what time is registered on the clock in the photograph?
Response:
**9:17:56**
